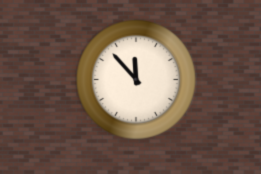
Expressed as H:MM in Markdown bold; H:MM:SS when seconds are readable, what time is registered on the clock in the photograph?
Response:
**11:53**
